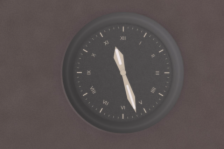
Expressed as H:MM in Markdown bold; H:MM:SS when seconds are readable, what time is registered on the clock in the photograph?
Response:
**11:27**
